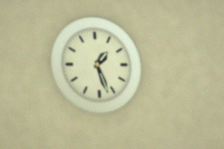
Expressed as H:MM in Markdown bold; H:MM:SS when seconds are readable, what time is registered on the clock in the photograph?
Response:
**1:27**
